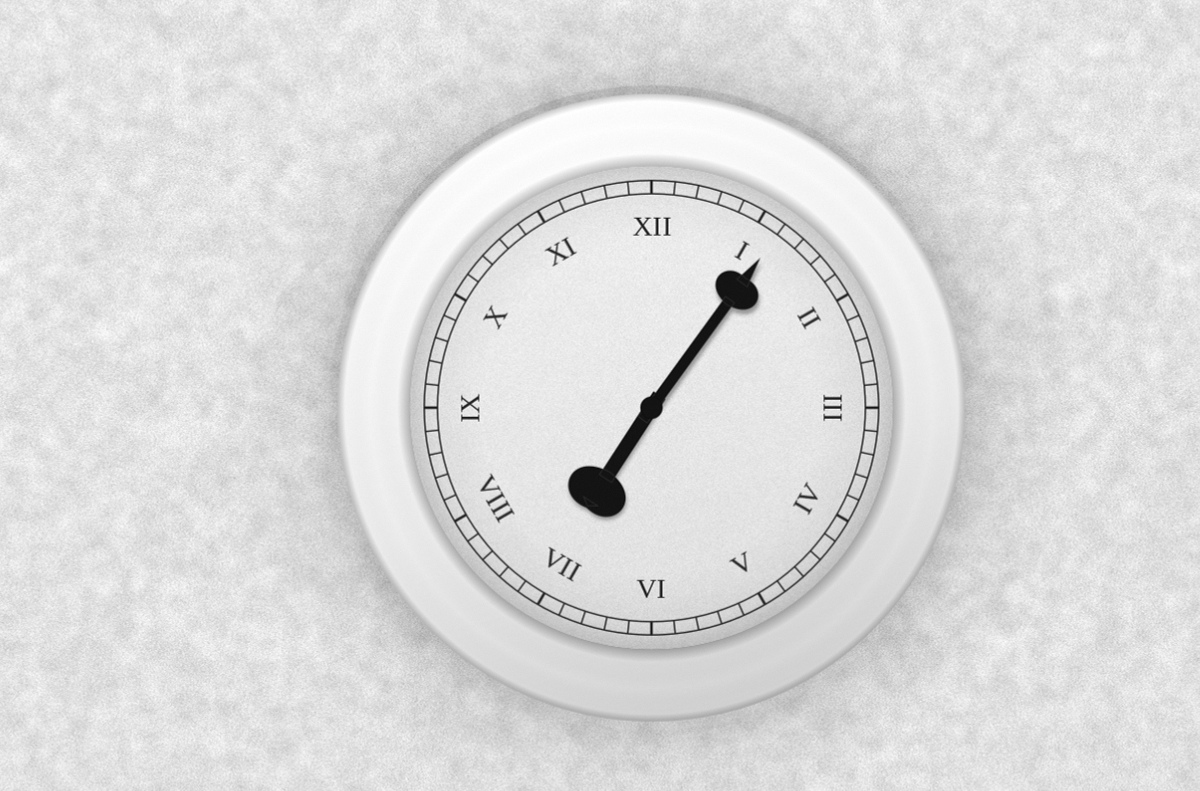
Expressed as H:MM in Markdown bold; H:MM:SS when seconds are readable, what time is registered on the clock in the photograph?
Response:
**7:06**
